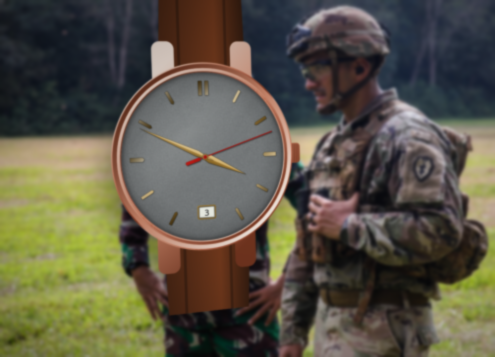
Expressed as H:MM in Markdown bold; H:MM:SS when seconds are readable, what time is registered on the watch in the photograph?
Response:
**3:49:12**
